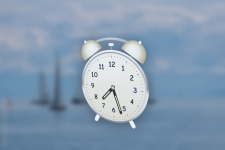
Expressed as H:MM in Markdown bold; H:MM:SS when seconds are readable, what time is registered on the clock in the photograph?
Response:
**7:27**
